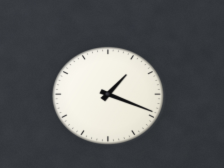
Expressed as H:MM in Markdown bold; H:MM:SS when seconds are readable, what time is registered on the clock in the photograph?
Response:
**1:19**
